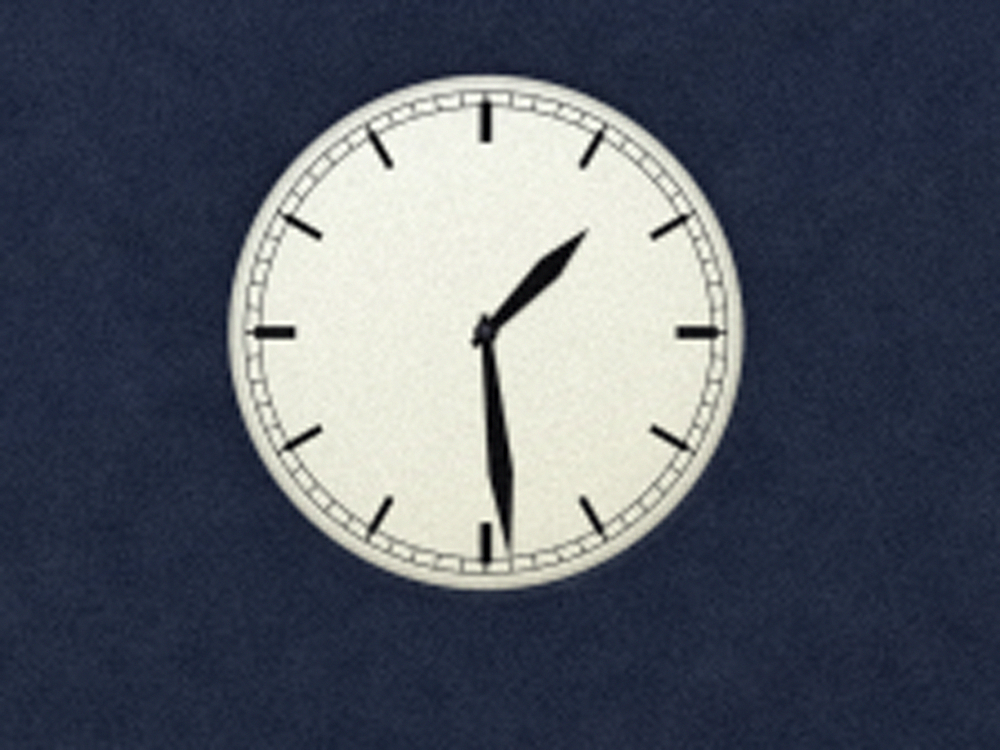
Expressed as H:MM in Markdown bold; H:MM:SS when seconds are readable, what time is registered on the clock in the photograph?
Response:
**1:29**
